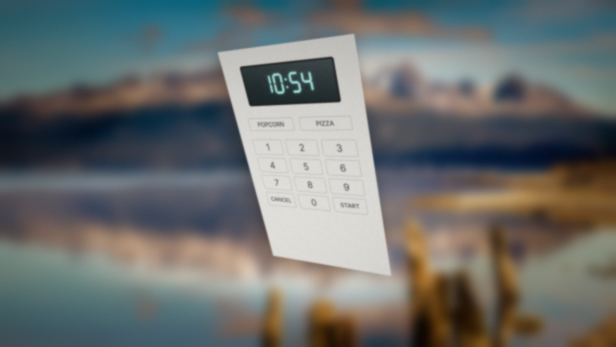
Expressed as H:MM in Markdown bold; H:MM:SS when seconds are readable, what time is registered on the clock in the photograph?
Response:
**10:54**
